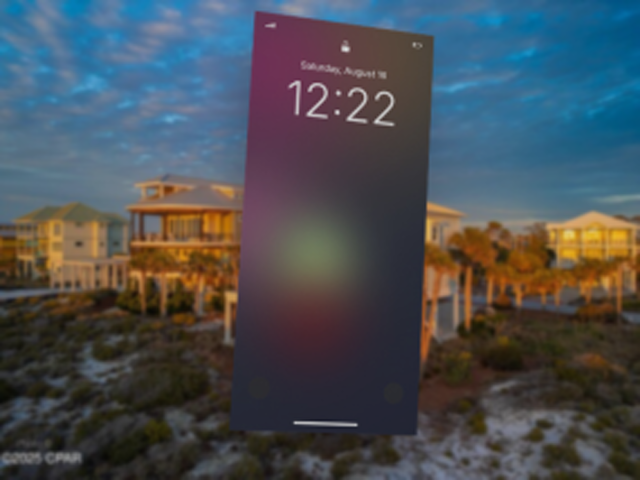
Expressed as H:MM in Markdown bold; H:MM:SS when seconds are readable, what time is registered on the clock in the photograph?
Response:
**12:22**
